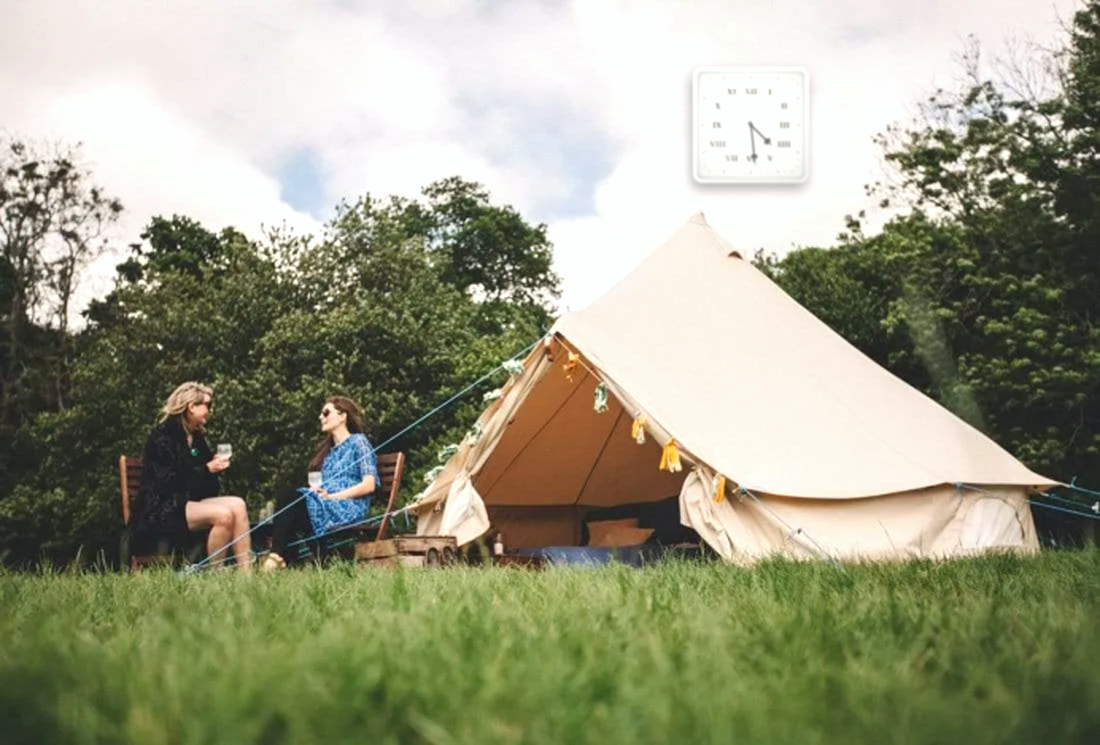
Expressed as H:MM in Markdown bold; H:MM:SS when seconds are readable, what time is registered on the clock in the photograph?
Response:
**4:29**
